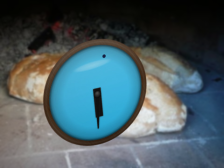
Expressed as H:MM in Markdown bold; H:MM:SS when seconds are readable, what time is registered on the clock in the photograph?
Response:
**5:28**
